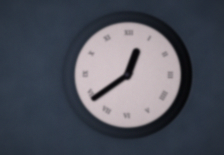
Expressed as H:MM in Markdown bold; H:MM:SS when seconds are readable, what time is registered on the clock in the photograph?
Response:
**12:39**
